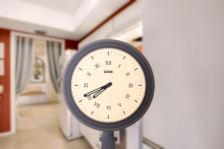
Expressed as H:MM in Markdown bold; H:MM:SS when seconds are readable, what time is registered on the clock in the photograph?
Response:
**7:41**
